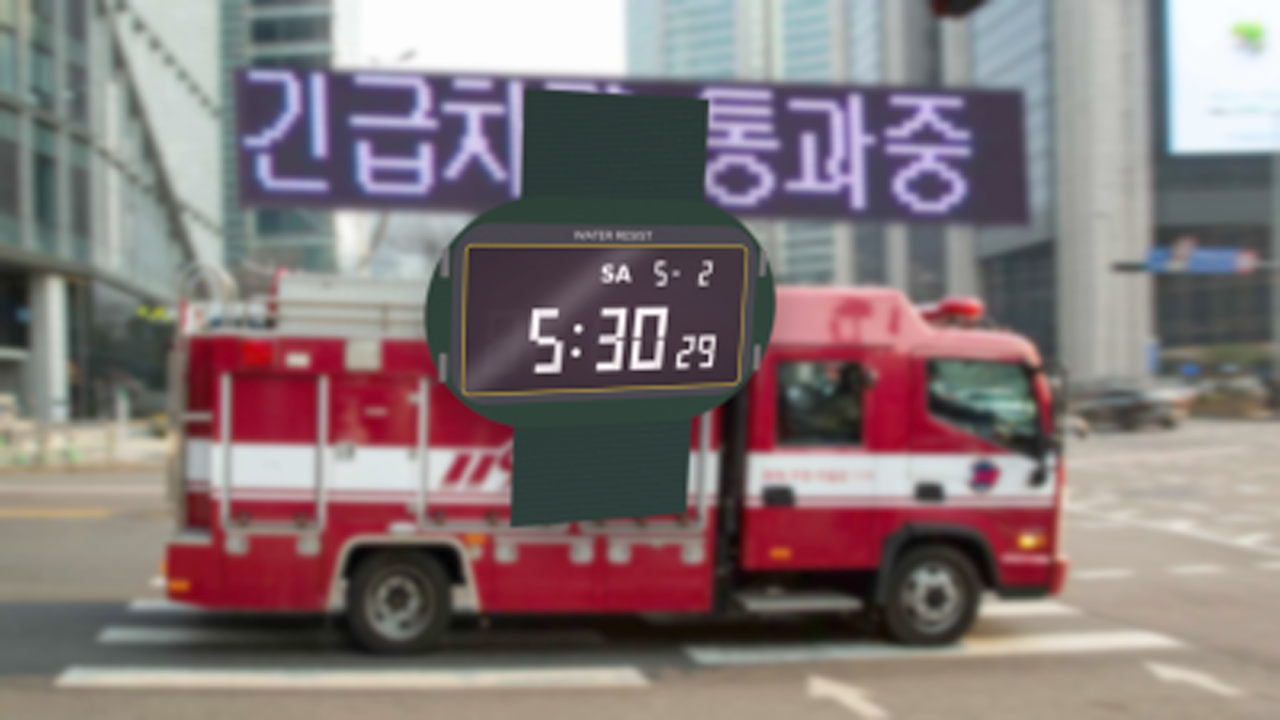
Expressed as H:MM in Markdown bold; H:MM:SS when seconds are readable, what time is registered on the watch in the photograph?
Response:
**5:30:29**
